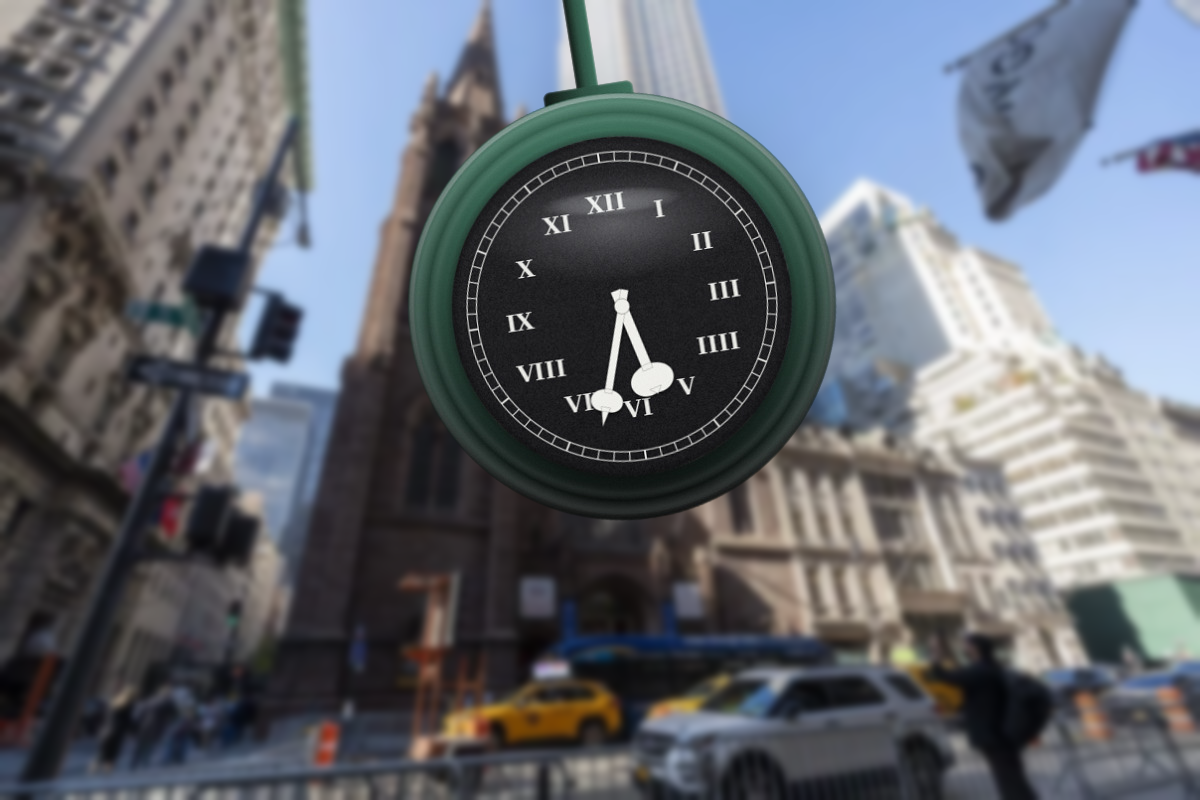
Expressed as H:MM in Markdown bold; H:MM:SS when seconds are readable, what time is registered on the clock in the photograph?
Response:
**5:33**
